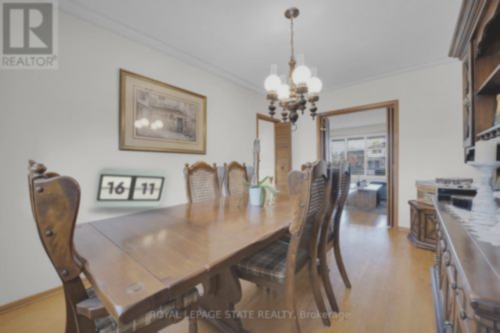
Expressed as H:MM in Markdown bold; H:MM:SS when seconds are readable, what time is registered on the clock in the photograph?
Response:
**16:11**
